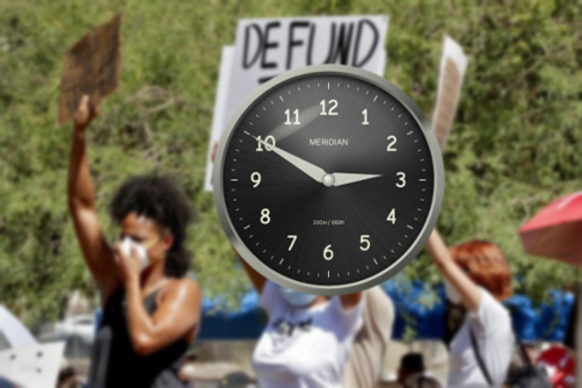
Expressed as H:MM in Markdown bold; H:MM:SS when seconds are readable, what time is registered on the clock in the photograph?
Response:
**2:50**
